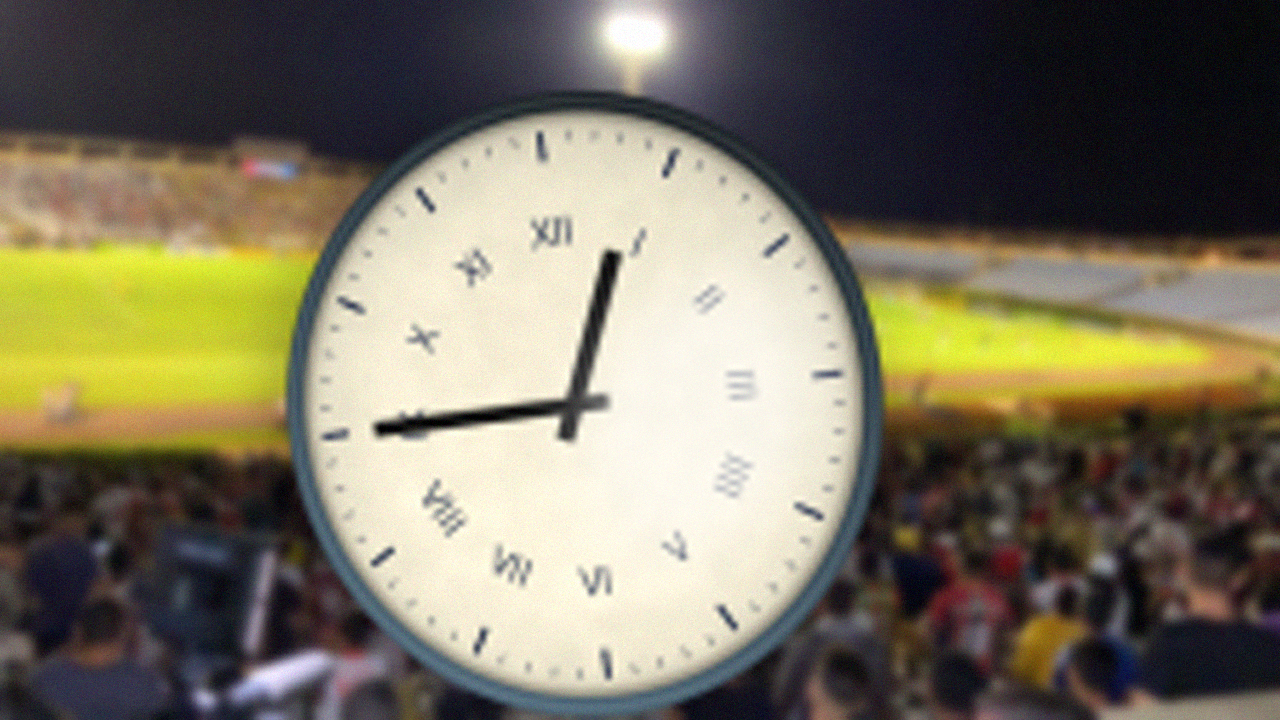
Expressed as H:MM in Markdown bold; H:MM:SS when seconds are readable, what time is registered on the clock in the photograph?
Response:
**12:45**
